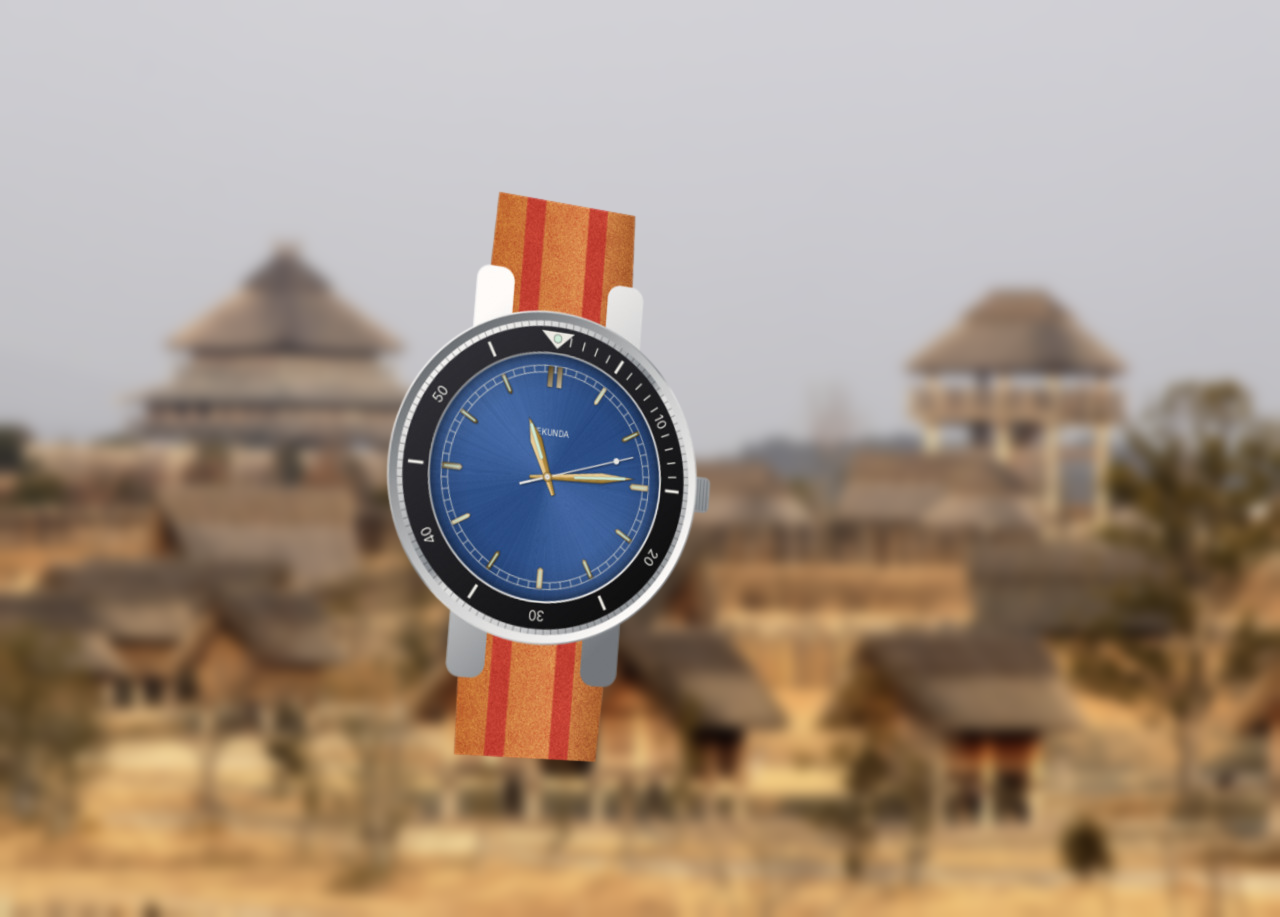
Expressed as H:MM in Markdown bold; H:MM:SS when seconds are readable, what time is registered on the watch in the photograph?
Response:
**11:14:12**
